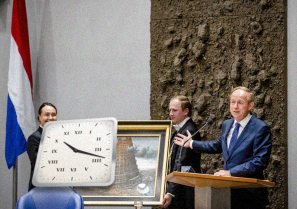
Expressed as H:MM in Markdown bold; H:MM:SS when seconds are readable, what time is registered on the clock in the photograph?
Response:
**10:18**
